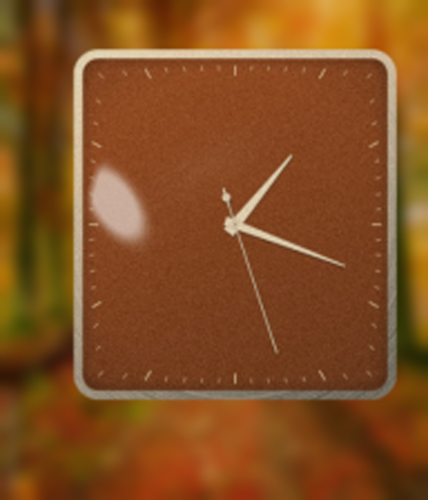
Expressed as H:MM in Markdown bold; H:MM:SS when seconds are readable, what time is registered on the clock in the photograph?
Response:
**1:18:27**
